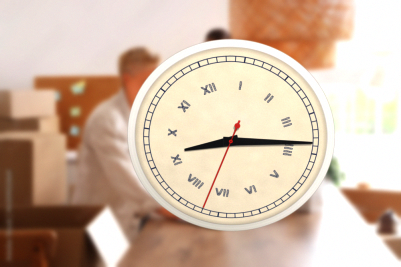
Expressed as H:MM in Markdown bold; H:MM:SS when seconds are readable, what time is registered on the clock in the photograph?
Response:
**9:18:37**
